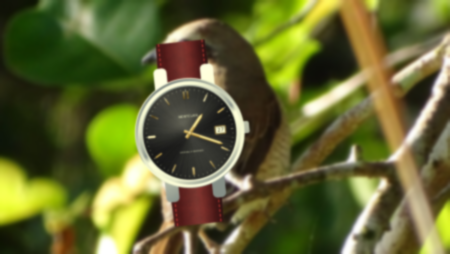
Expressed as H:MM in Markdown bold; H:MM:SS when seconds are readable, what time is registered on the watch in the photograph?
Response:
**1:19**
